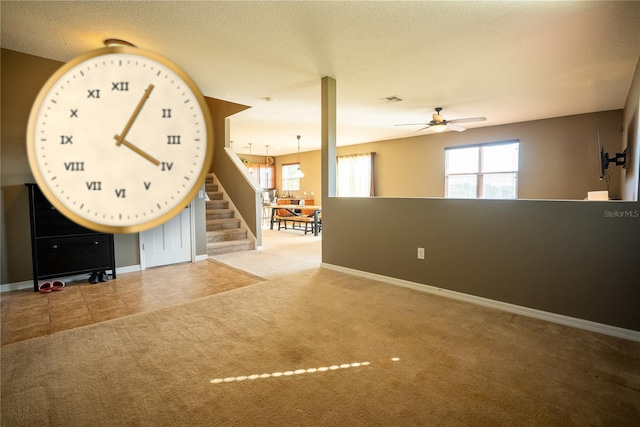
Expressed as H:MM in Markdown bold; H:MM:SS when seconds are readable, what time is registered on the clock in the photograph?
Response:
**4:05**
